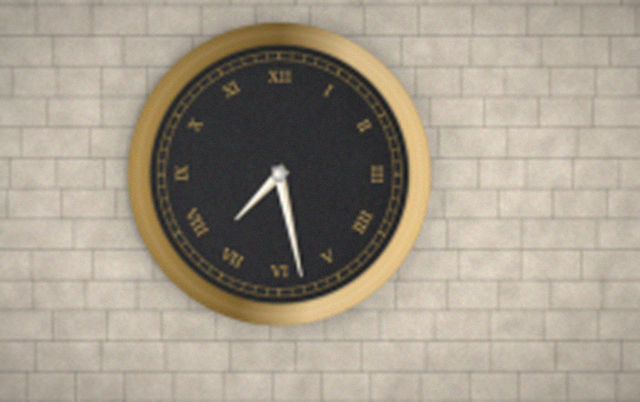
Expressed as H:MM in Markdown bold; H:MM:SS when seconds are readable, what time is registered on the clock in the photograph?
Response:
**7:28**
